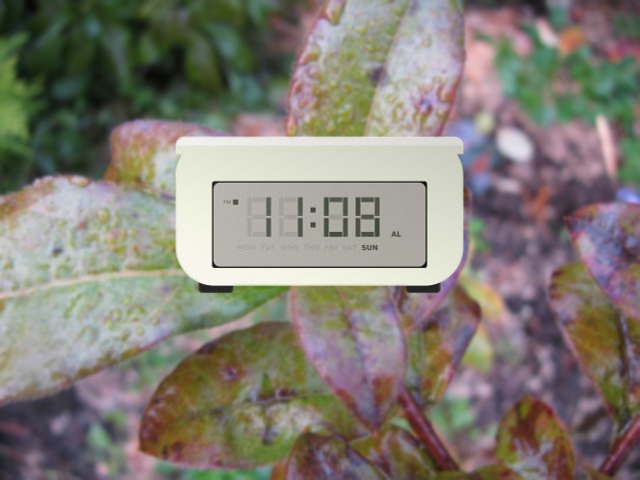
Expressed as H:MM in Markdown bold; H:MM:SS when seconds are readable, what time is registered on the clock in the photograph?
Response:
**11:08**
